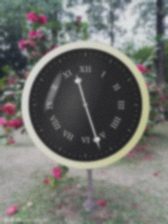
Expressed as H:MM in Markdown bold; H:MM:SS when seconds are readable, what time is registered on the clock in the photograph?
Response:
**11:27**
